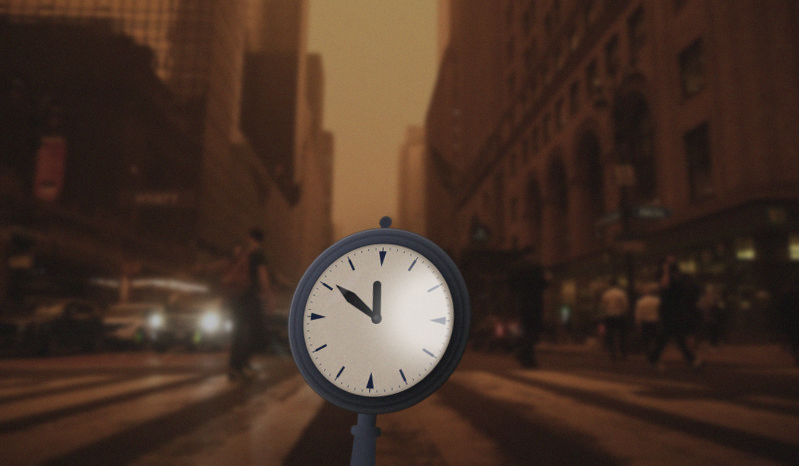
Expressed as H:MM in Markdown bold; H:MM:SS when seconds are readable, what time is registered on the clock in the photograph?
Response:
**11:51**
